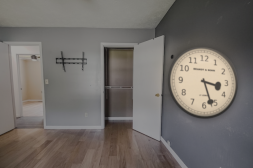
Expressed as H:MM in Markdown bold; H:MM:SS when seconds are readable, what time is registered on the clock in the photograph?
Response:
**3:27**
